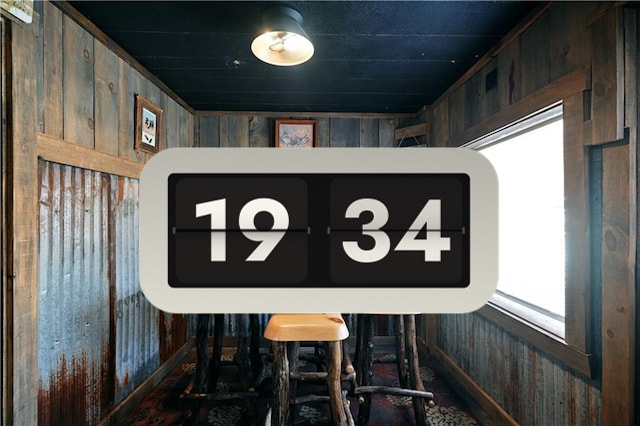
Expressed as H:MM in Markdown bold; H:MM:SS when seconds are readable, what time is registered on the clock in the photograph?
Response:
**19:34**
